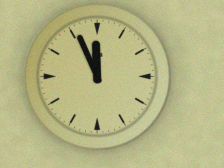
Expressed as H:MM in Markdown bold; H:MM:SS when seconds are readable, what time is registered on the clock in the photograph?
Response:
**11:56**
